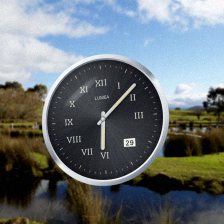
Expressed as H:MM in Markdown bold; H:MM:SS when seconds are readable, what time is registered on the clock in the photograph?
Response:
**6:08**
